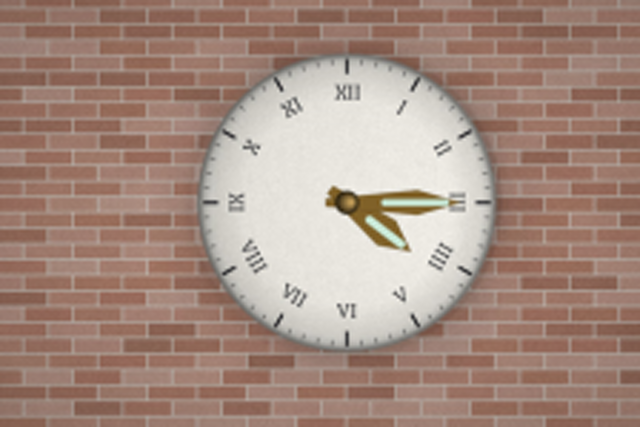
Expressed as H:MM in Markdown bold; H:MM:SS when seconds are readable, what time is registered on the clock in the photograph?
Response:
**4:15**
